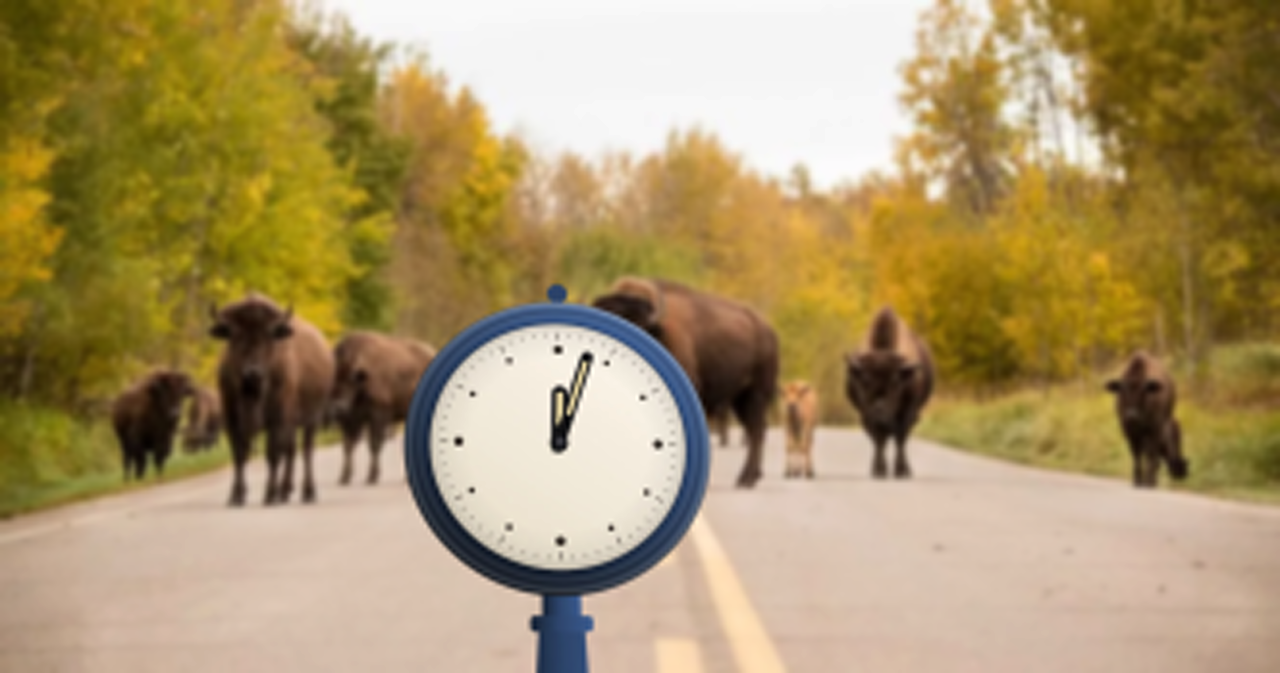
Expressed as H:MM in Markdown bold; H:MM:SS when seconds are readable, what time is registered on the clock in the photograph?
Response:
**12:03**
